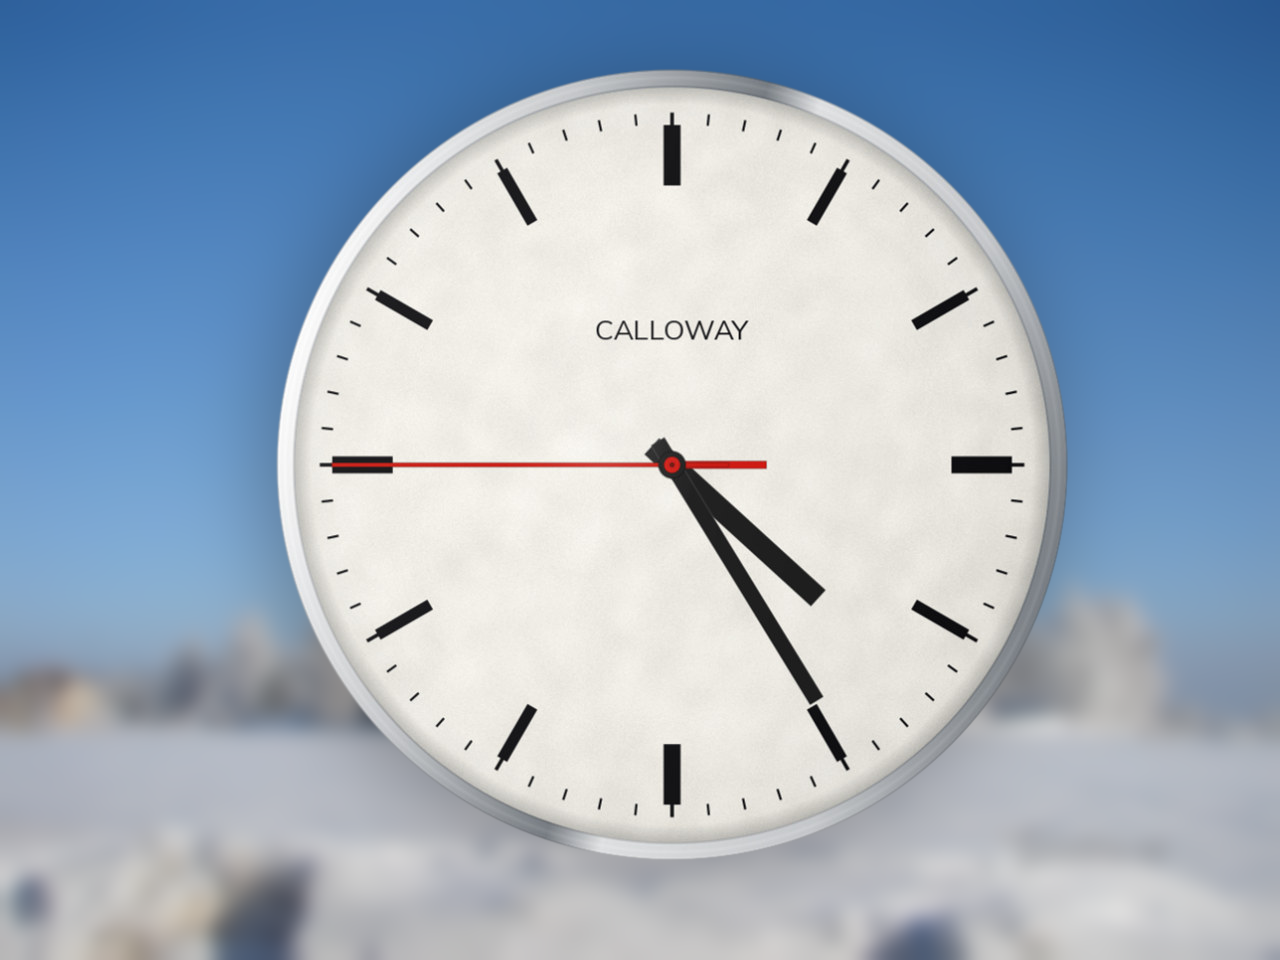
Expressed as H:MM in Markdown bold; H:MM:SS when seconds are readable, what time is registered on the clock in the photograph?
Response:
**4:24:45**
